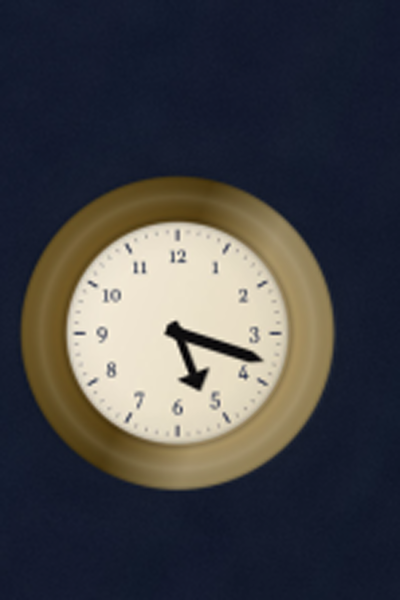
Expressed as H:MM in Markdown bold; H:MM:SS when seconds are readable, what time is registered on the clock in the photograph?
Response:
**5:18**
